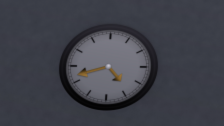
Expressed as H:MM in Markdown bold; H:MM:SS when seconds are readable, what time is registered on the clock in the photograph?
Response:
**4:42**
